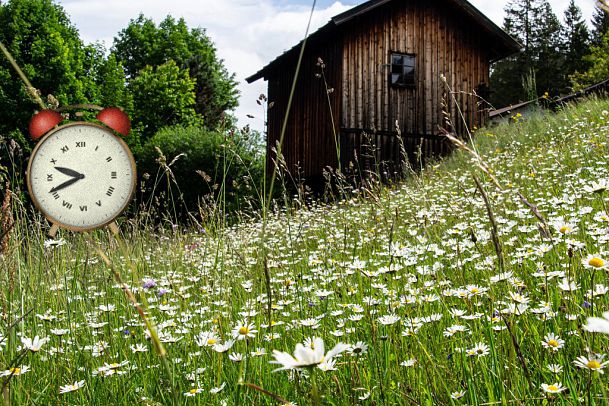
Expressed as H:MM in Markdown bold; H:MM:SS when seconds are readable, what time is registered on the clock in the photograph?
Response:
**9:41**
